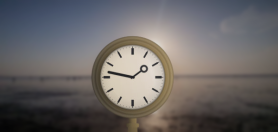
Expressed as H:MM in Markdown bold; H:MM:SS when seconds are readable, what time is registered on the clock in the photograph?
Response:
**1:47**
